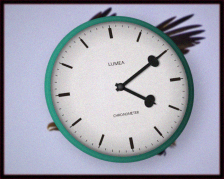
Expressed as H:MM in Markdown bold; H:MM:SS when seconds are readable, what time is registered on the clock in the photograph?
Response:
**4:10**
